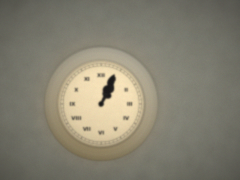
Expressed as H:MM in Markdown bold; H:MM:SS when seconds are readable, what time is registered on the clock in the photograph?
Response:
**1:04**
